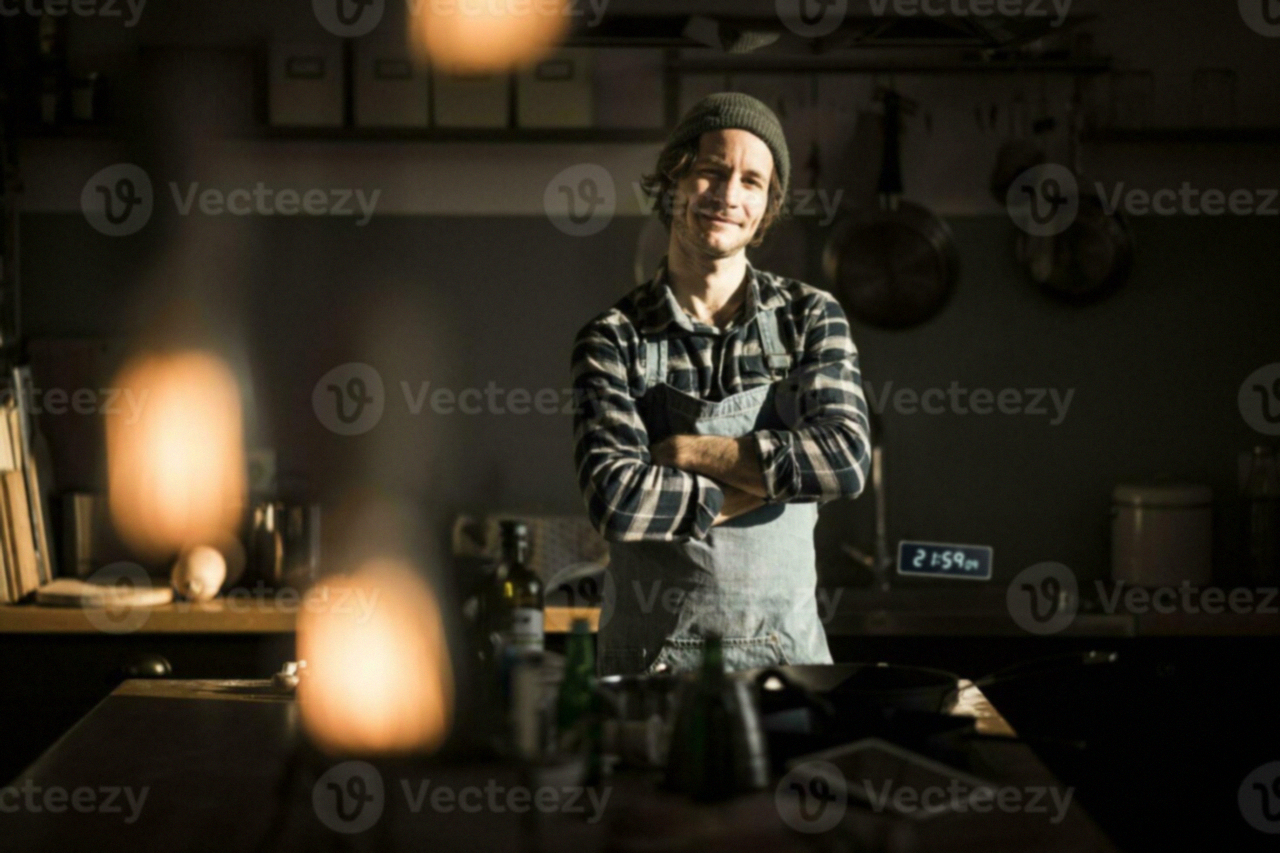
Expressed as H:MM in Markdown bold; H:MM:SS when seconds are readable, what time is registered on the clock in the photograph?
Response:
**21:59**
